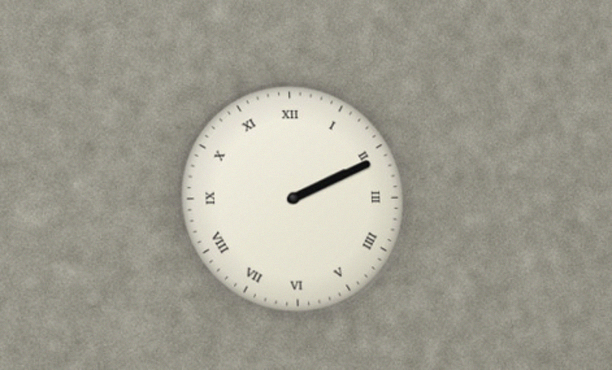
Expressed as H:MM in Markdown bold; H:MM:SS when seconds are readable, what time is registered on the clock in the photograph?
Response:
**2:11**
